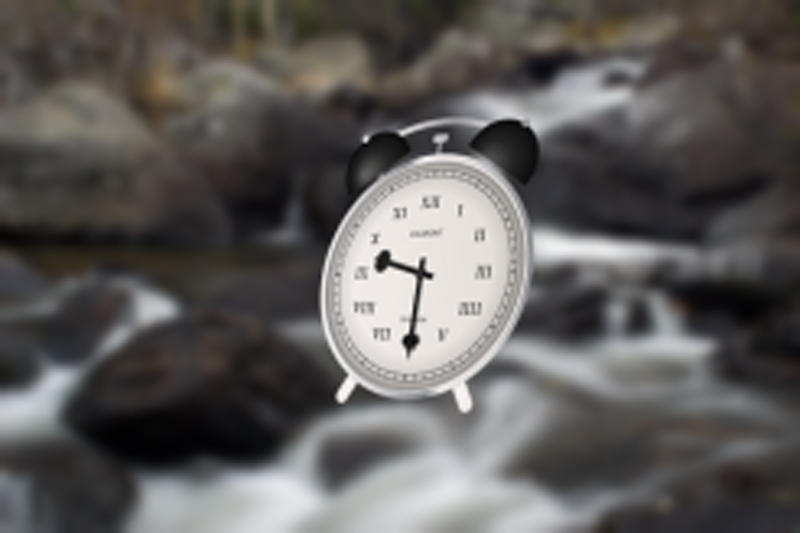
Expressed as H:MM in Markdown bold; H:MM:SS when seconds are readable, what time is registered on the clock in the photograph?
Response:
**9:30**
